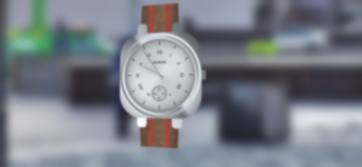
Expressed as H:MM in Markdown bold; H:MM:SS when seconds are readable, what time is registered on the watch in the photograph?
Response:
**9:54**
